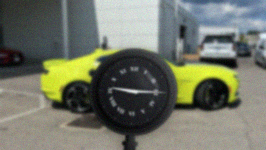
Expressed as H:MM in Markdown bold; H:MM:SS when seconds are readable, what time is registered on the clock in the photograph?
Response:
**9:15**
